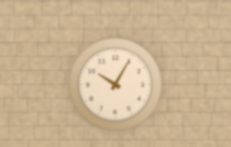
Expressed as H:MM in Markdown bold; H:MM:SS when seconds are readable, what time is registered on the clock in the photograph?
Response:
**10:05**
